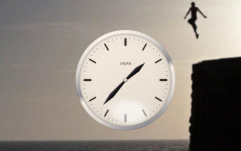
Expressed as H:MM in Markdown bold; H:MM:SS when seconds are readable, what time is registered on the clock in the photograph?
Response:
**1:37**
